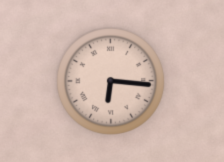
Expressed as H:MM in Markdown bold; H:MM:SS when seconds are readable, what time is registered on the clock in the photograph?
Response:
**6:16**
